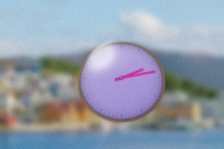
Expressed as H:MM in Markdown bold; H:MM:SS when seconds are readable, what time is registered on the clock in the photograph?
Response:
**2:13**
